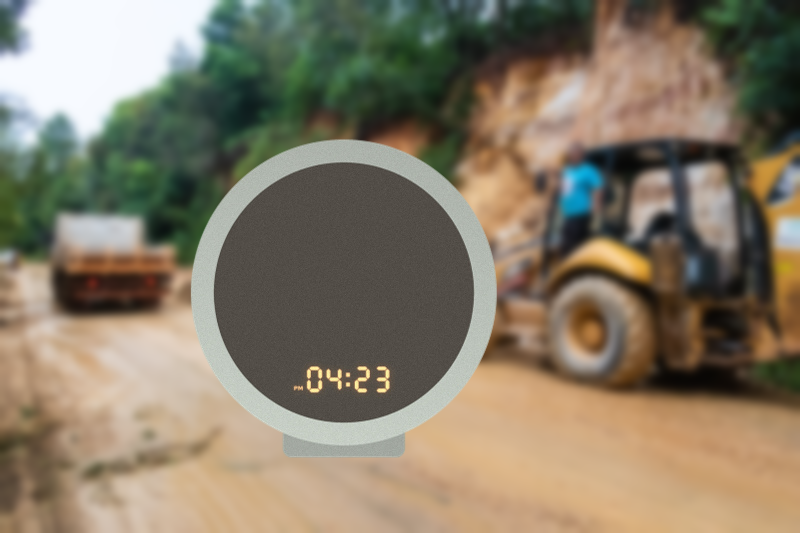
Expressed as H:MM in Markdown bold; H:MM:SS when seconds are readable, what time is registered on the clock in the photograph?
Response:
**4:23**
